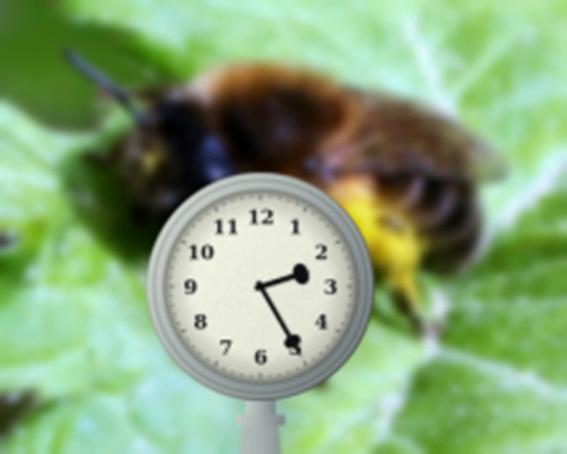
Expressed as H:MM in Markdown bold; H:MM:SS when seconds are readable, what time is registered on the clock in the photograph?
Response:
**2:25**
